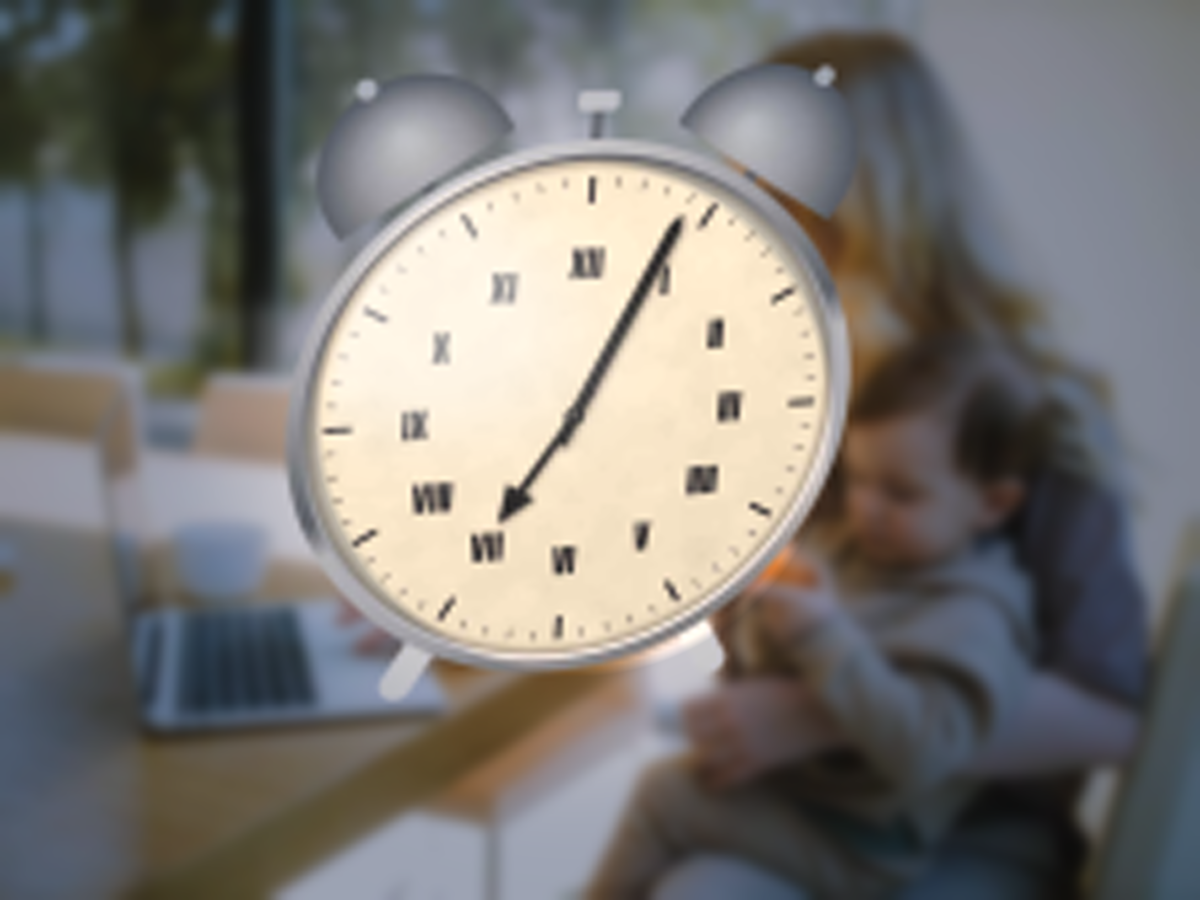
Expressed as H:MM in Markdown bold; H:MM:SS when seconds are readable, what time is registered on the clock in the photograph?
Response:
**7:04**
